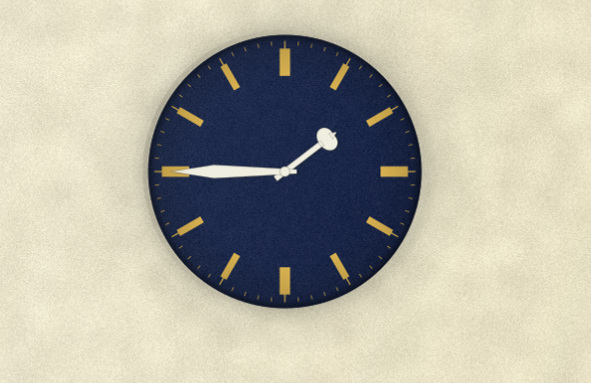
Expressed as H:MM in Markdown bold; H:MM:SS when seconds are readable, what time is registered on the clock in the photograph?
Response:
**1:45**
